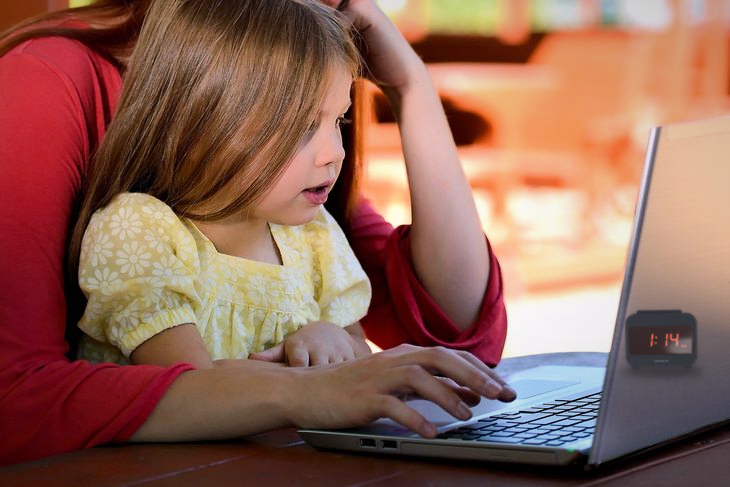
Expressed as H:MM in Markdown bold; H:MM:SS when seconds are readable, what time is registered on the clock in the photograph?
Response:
**1:14**
